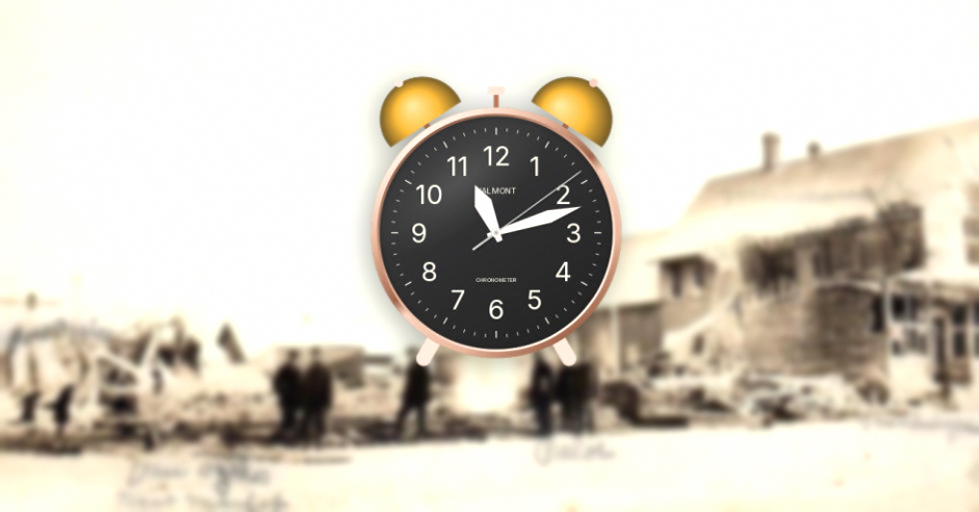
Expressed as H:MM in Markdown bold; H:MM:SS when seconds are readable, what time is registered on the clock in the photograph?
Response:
**11:12:09**
